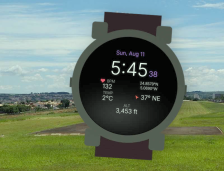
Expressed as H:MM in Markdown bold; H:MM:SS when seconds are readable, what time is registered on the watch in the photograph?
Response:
**5:45:38**
